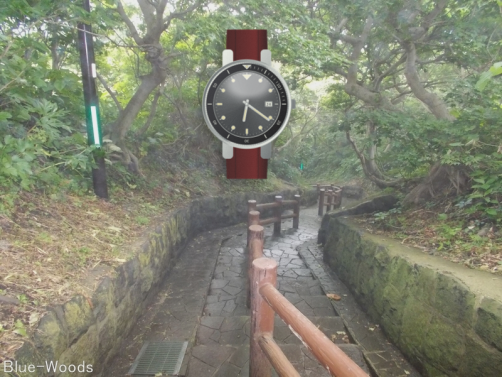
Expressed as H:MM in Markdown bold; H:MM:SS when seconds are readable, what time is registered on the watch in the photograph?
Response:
**6:21**
